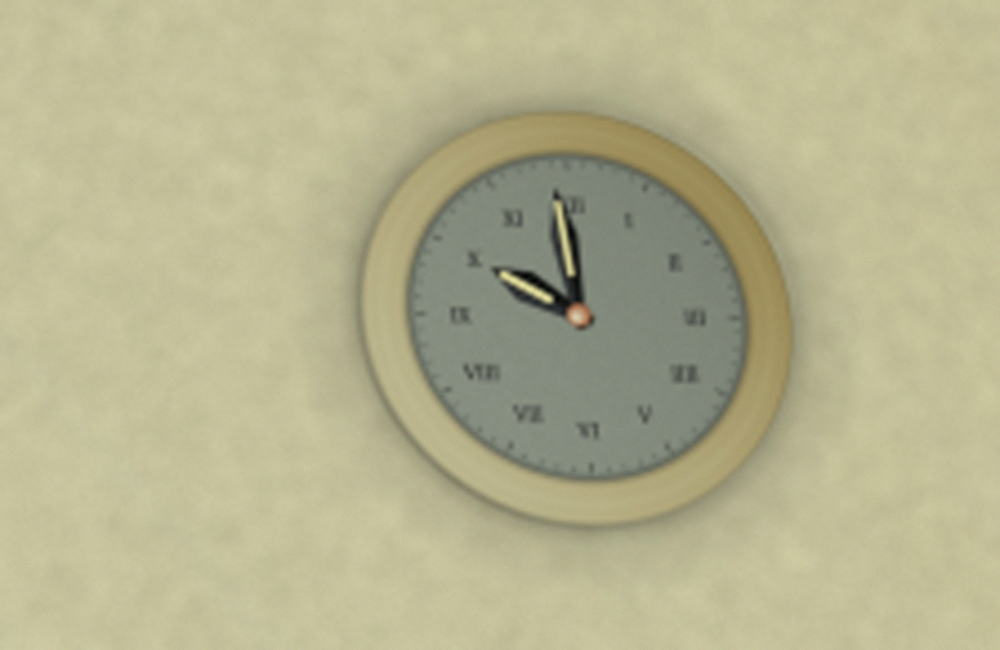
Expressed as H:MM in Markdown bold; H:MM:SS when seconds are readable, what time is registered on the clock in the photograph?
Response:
**9:59**
